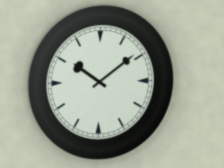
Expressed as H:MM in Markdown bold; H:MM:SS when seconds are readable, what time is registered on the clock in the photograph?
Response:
**10:09**
